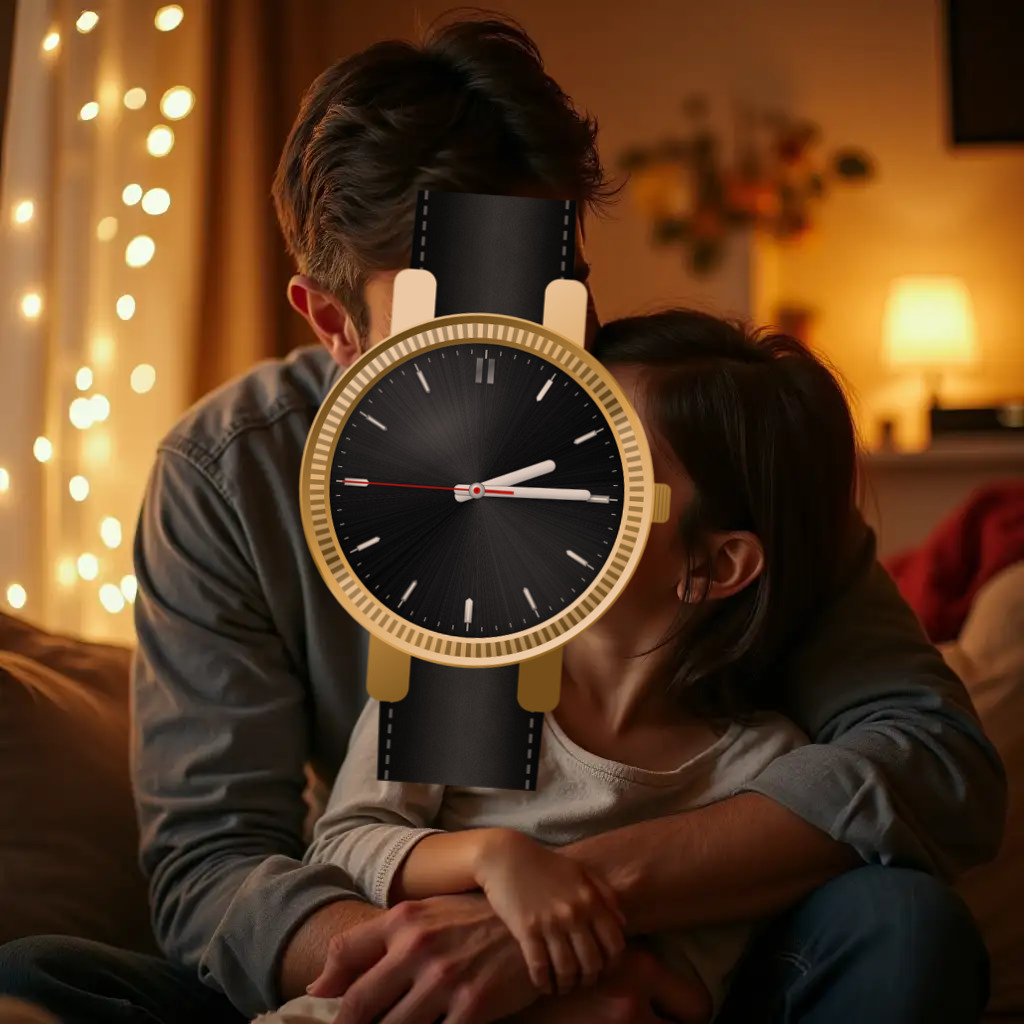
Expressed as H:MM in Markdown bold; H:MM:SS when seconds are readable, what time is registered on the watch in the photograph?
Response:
**2:14:45**
